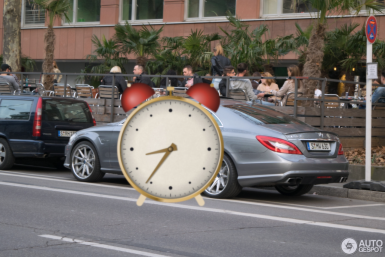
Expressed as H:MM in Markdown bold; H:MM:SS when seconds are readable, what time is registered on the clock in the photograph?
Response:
**8:36**
